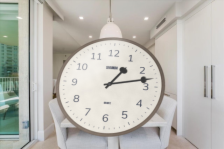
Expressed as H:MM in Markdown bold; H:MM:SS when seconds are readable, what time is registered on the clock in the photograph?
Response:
**1:13**
